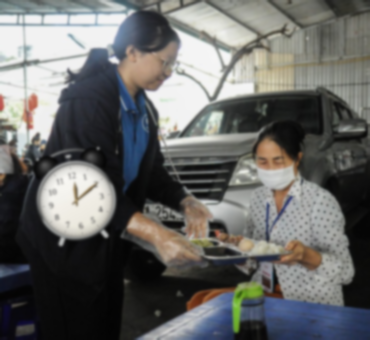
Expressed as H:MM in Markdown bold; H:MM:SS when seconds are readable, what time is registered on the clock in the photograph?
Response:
**12:10**
